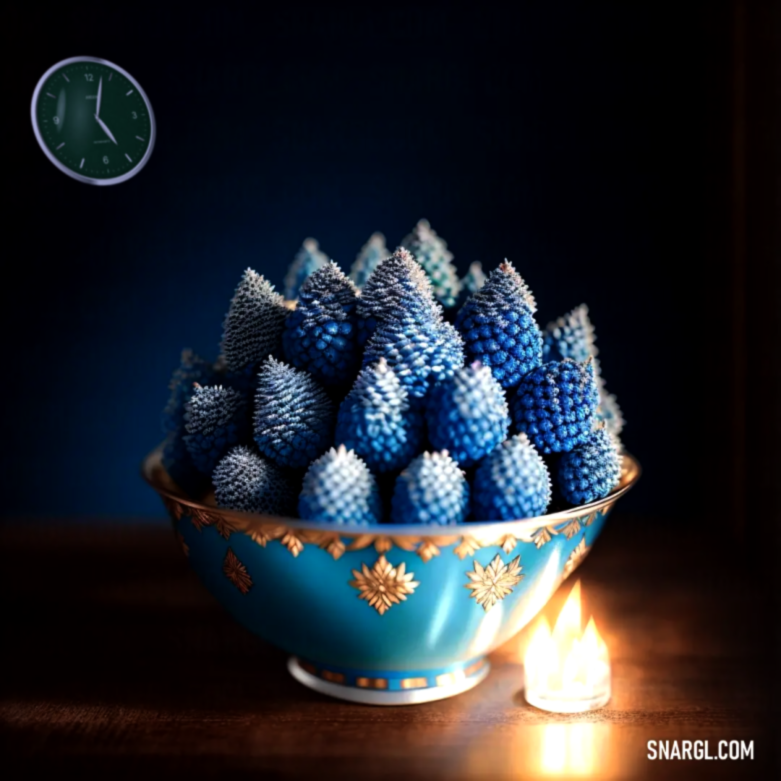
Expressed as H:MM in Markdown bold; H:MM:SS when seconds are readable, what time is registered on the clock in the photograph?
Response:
**5:03**
